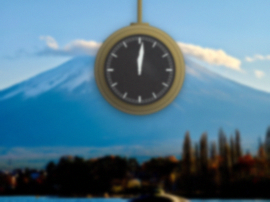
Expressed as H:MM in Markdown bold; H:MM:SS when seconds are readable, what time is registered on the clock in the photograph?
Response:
**12:01**
